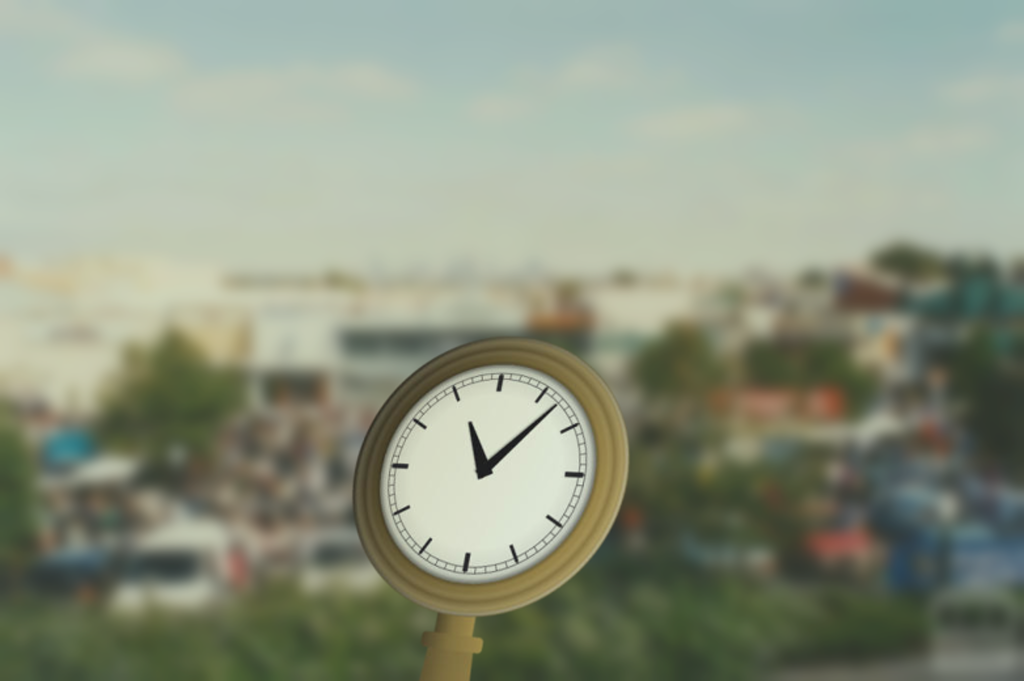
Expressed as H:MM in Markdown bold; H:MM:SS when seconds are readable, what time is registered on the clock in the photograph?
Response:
**11:07**
